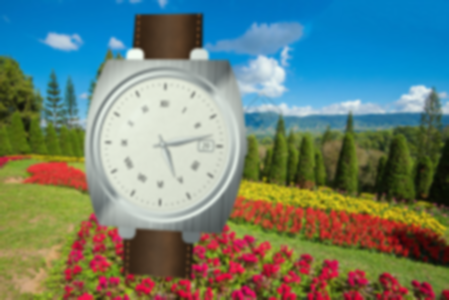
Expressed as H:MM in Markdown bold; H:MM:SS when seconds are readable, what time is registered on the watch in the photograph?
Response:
**5:13**
